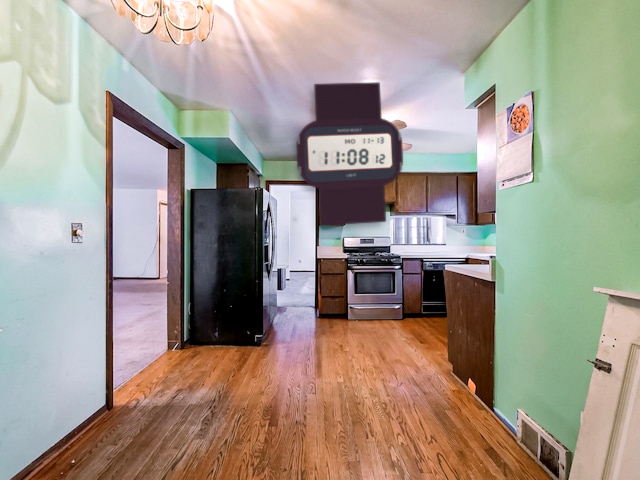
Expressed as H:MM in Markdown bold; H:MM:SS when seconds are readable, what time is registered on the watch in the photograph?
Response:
**11:08:12**
